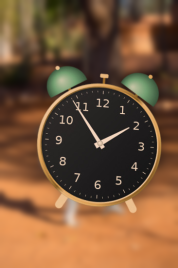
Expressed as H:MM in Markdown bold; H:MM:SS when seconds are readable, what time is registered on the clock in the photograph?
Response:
**1:54**
